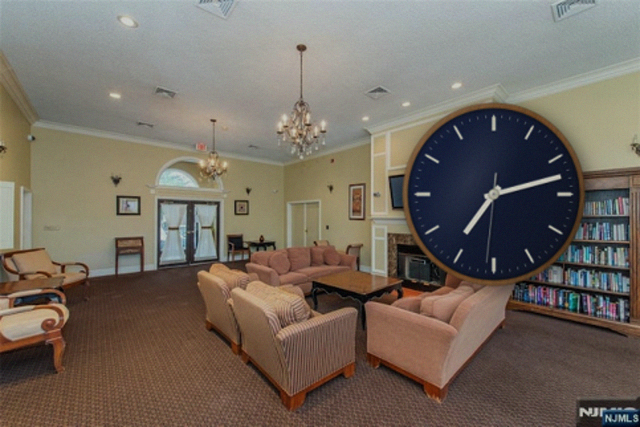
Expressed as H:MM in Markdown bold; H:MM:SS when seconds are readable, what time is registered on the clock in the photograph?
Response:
**7:12:31**
